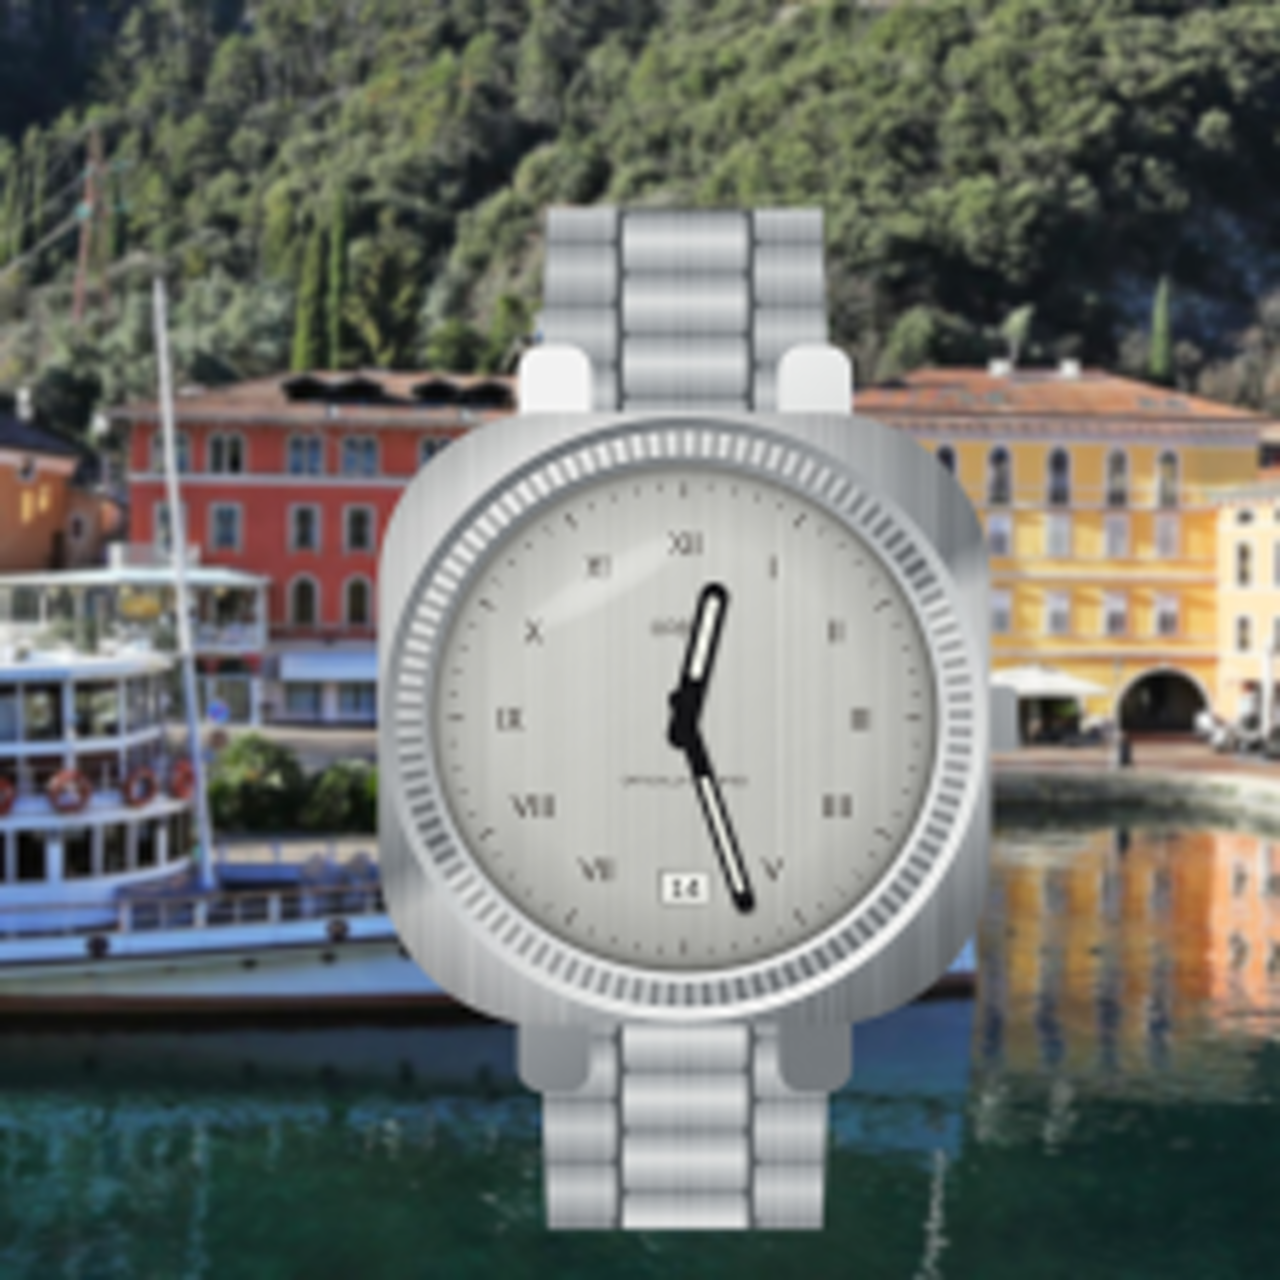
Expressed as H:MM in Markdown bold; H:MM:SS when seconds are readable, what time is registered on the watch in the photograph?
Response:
**12:27**
